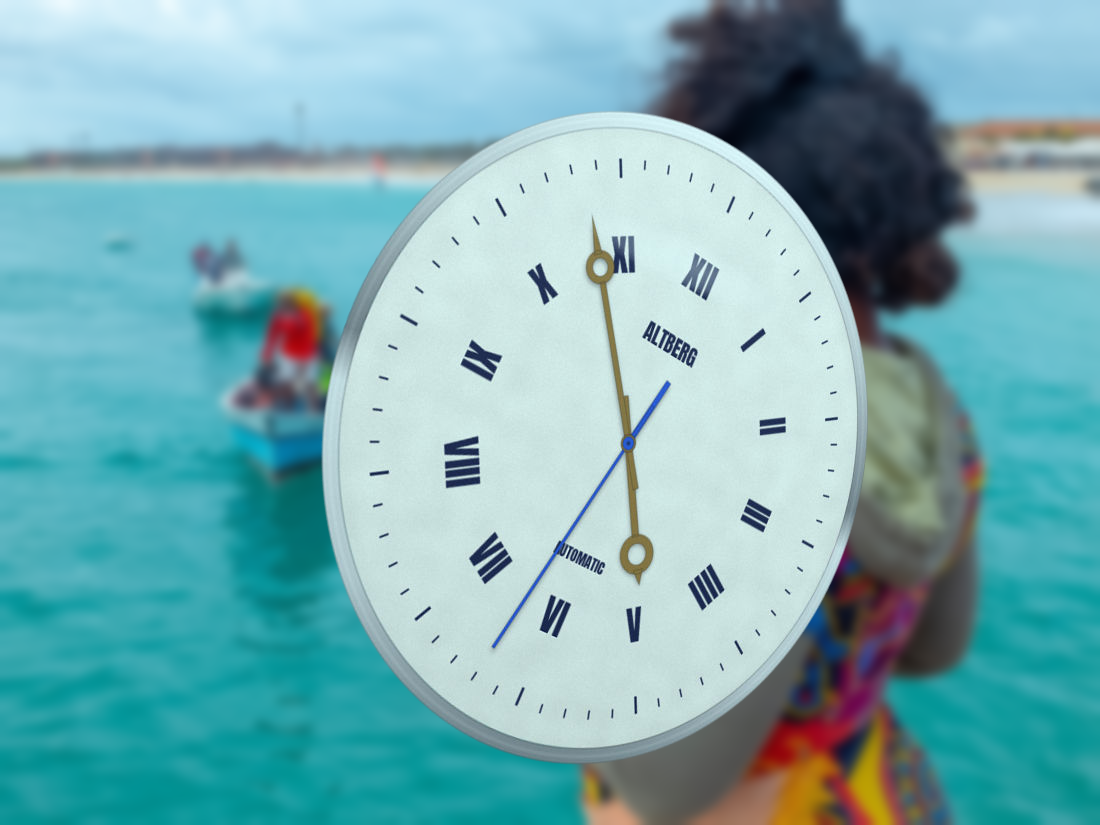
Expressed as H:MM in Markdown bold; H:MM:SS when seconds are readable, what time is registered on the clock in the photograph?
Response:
**4:53:32**
